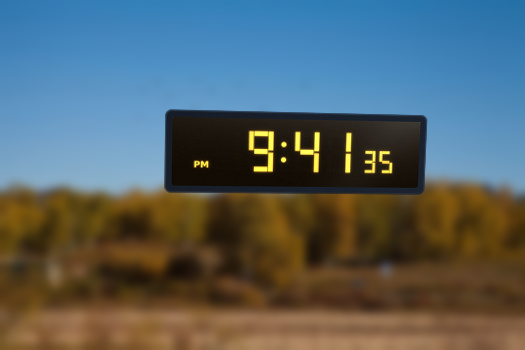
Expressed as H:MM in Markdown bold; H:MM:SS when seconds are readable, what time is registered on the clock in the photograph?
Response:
**9:41:35**
